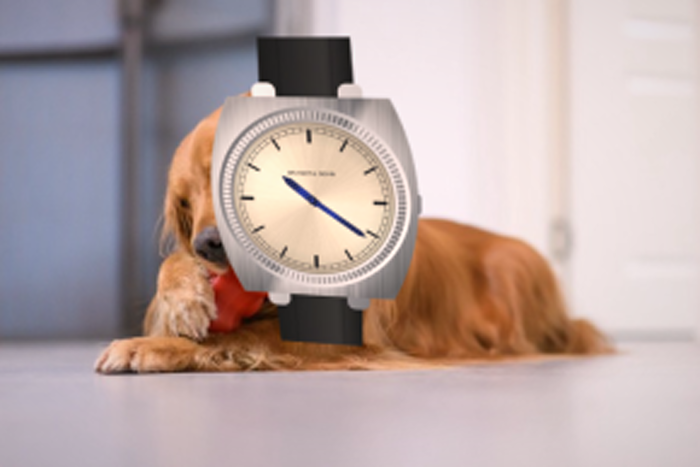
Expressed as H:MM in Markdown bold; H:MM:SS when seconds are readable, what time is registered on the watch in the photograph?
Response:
**10:21**
